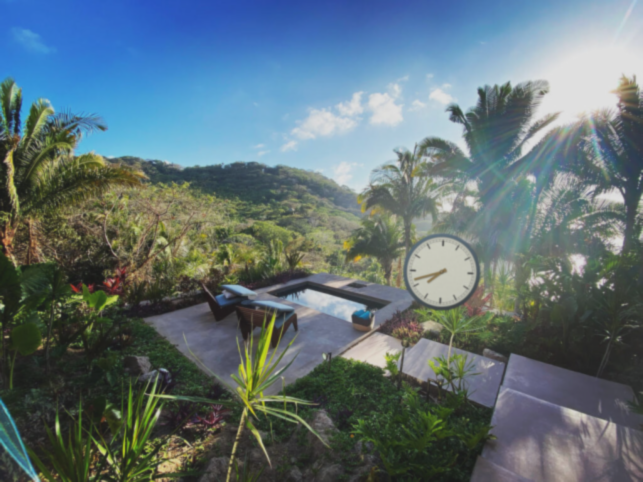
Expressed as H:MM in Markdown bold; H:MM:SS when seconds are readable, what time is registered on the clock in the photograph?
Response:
**7:42**
